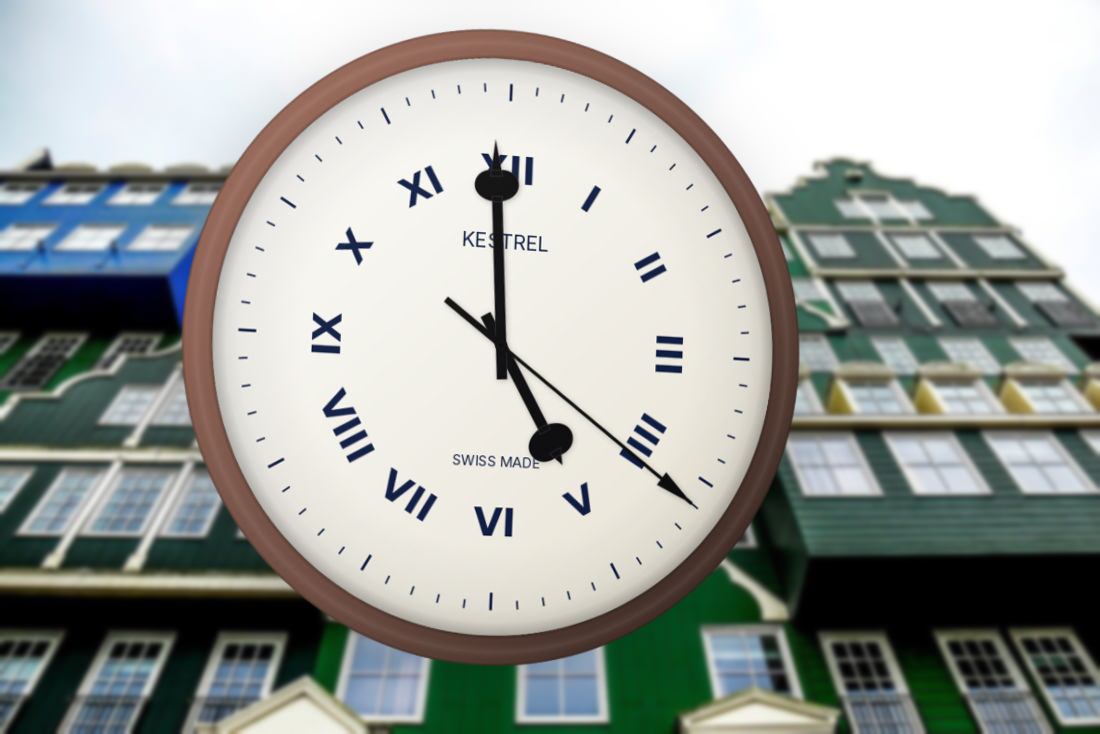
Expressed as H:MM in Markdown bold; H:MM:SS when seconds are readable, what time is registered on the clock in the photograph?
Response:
**4:59:21**
